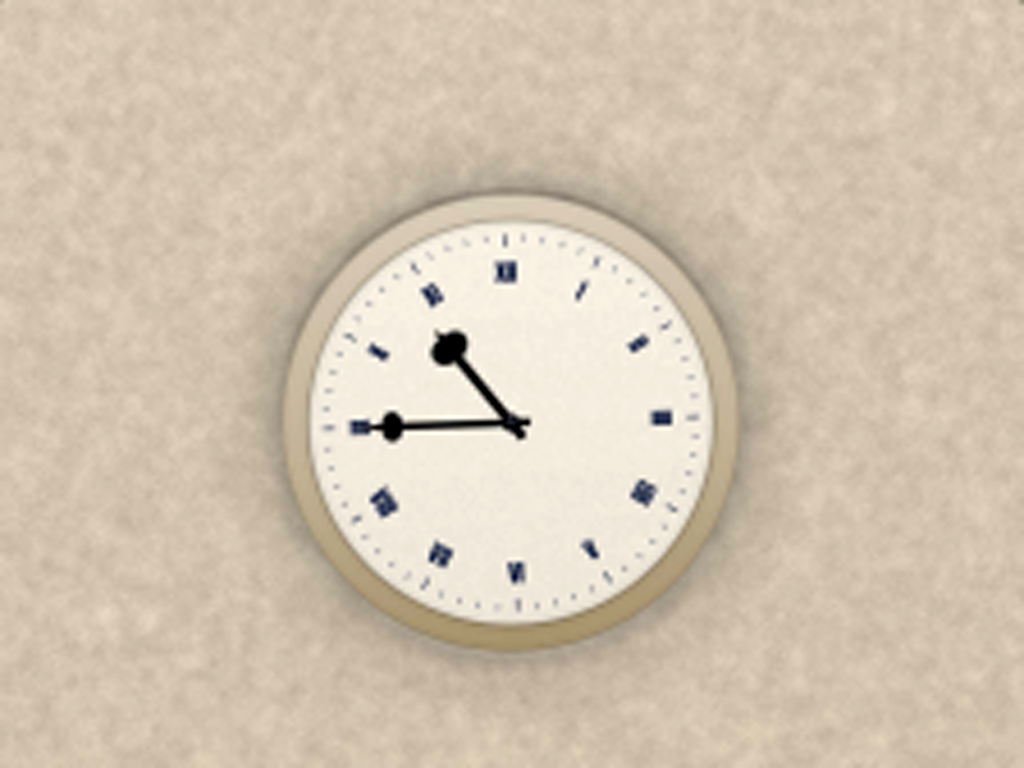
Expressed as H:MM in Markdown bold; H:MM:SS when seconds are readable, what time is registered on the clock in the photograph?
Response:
**10:45**
